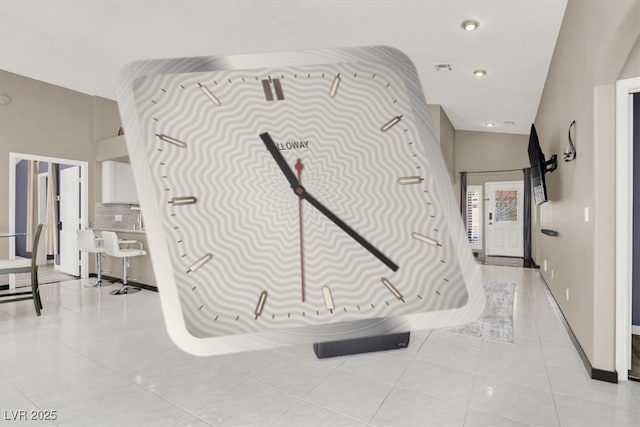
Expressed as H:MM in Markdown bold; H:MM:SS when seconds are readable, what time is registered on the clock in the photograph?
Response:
**11:23:32**
